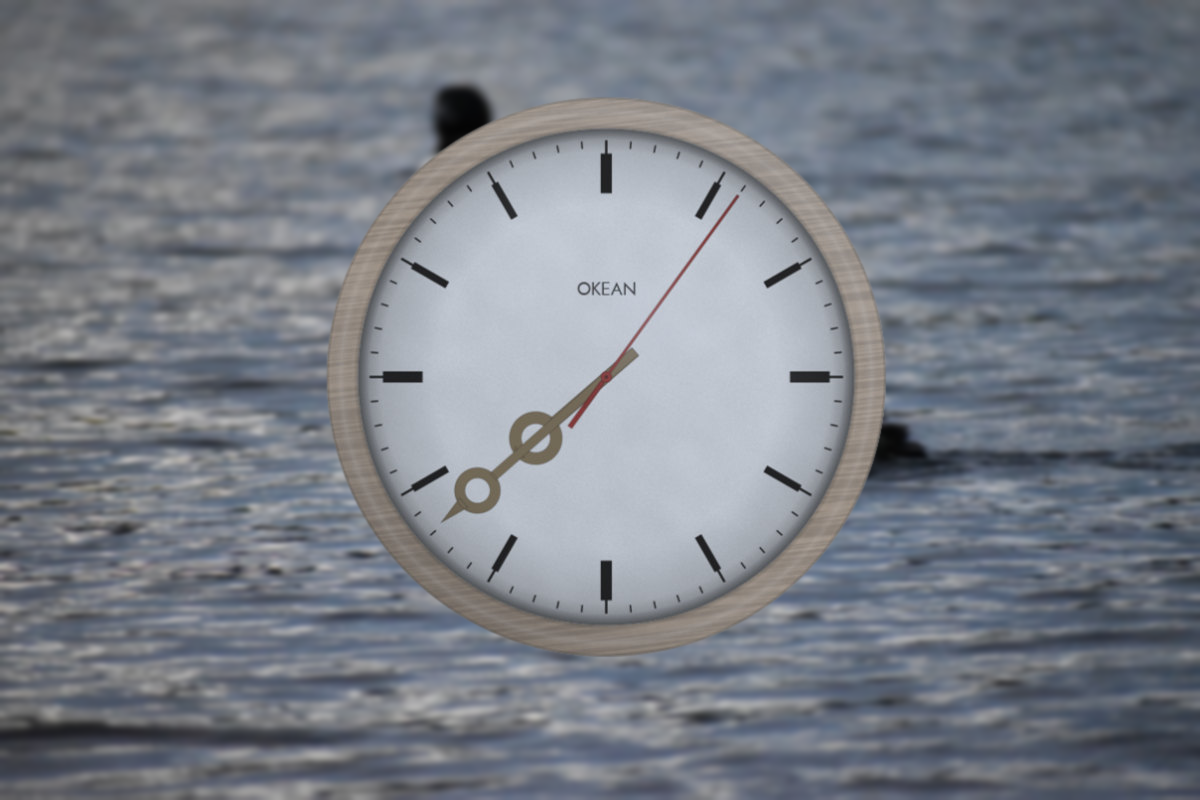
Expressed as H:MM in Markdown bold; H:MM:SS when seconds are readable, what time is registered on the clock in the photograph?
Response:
**7:38:06**
